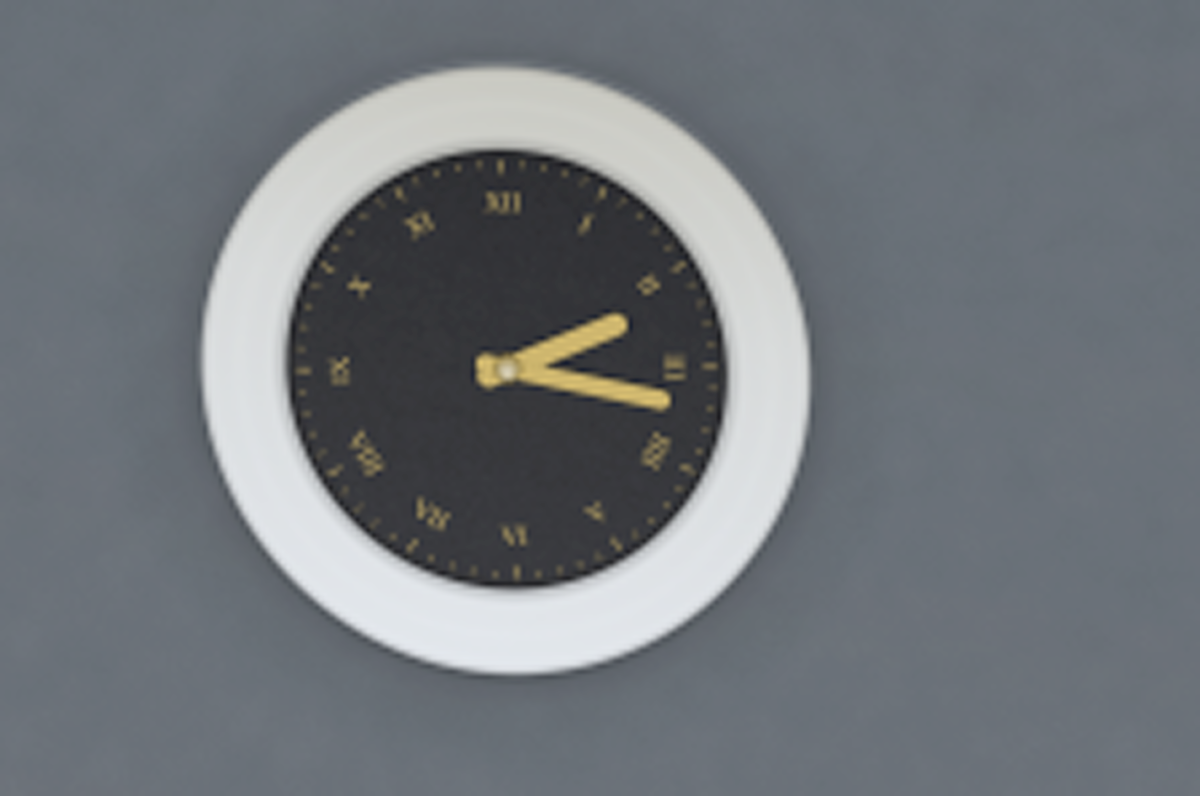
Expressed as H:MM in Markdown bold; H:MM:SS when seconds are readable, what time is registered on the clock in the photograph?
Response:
**2:17**
